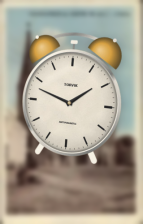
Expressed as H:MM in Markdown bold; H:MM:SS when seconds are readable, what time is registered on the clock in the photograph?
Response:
**1:48**
